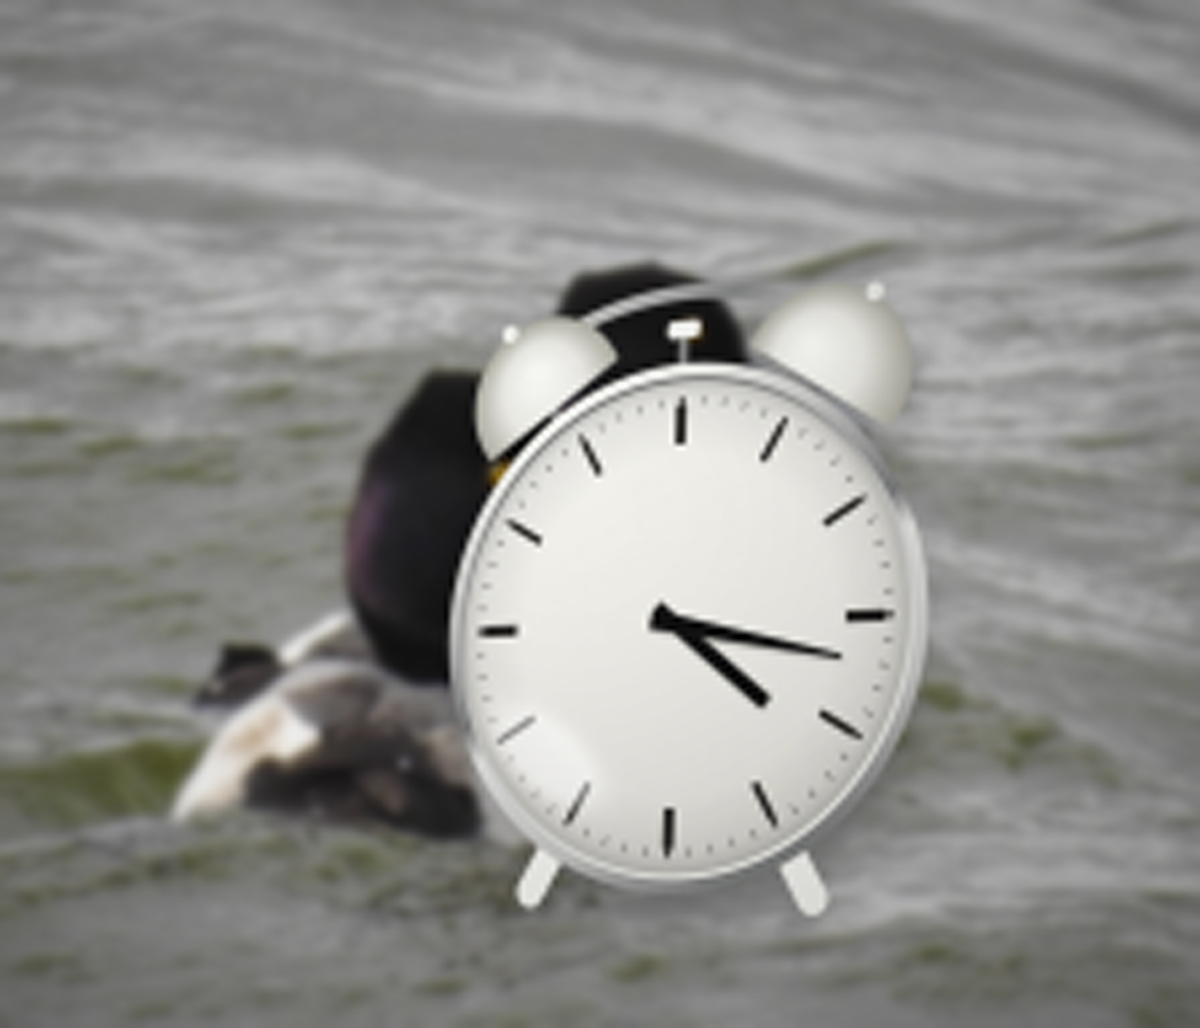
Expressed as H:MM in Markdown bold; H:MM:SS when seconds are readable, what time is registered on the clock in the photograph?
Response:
**4:17**
